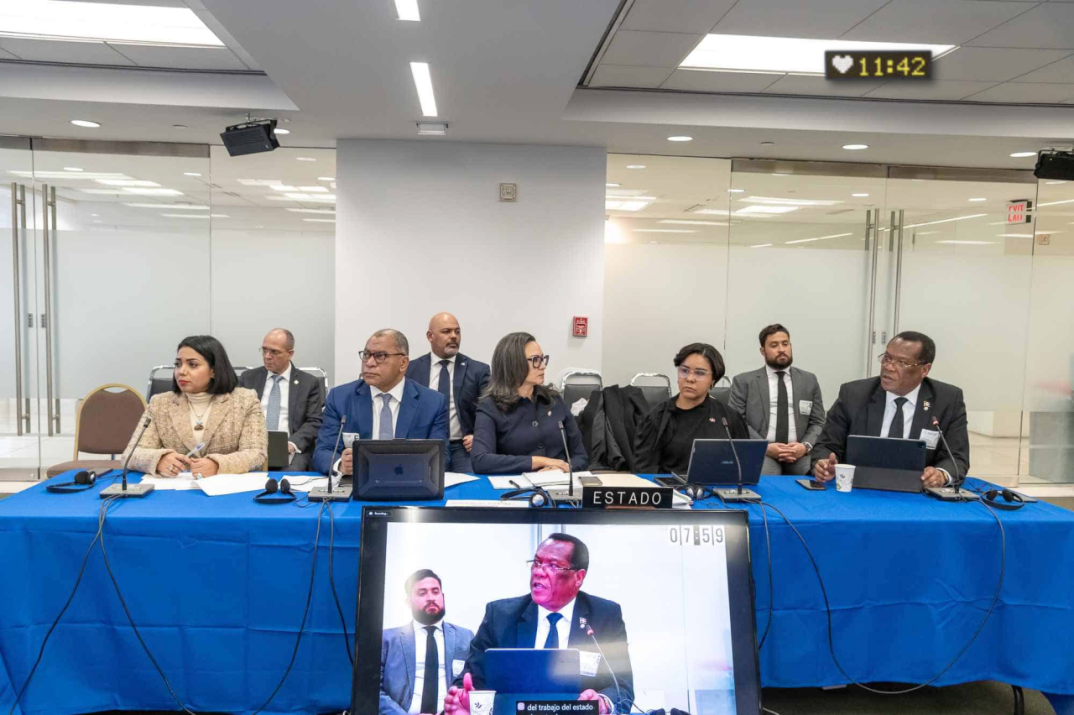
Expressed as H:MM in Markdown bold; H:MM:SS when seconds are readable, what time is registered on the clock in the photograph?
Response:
**11:42**
